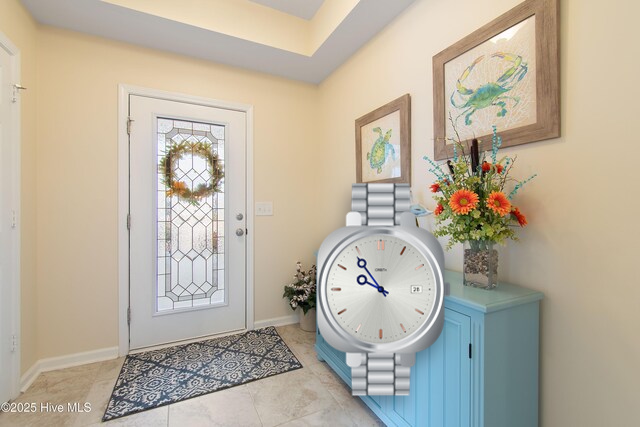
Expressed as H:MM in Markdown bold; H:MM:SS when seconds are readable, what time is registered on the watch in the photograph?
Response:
**9:54**
